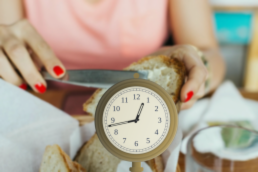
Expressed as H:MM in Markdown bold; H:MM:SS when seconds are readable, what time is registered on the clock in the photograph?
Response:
**12:43**
